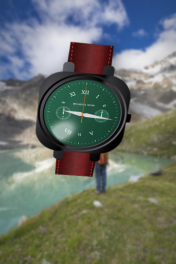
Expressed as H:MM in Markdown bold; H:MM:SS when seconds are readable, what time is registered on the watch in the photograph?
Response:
**9:16**
